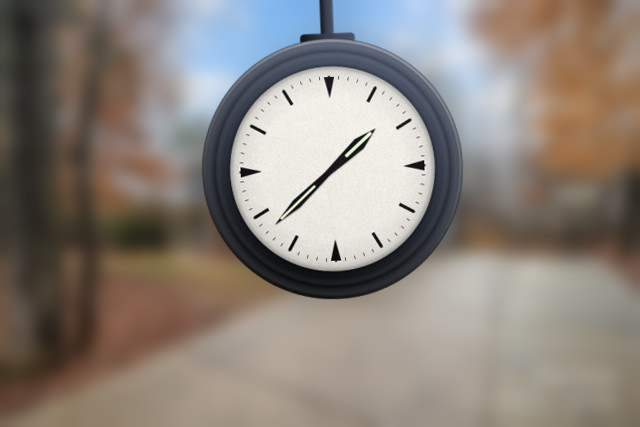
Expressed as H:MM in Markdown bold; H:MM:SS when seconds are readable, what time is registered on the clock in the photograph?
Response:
**1:38**
